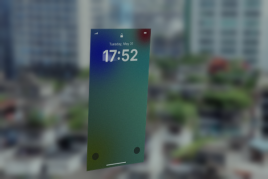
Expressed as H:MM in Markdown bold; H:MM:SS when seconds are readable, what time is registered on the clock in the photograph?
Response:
**17:52**
